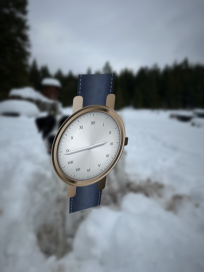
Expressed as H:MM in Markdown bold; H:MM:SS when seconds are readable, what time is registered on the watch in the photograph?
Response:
**2:44**
